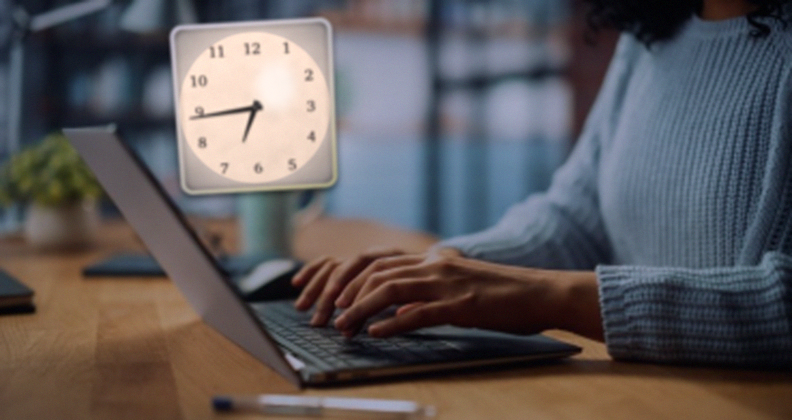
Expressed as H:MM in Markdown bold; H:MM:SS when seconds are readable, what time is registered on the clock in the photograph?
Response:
**6:44**
